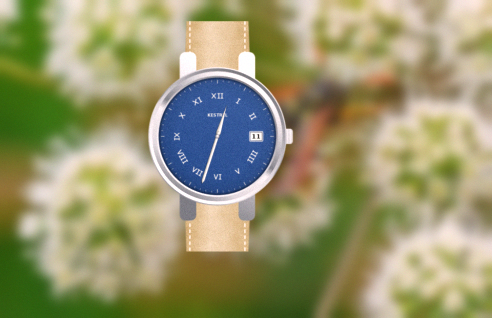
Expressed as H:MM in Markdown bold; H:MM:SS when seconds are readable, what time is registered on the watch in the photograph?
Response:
**12:33**
